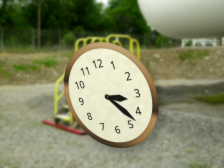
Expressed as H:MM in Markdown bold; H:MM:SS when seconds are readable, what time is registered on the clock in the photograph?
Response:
**3:23**
